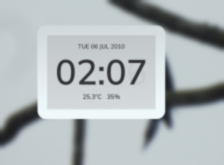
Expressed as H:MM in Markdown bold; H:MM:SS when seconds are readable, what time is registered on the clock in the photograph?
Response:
**2:07**
